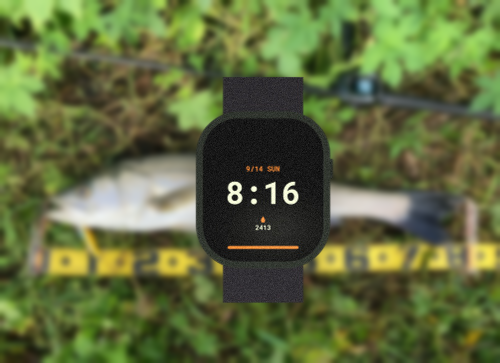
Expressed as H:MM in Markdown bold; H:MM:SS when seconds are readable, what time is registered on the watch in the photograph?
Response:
**8:16**
